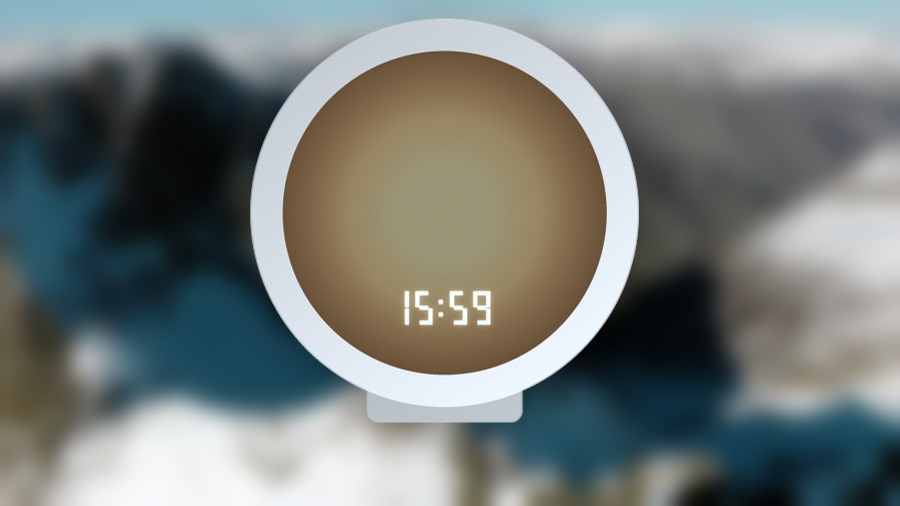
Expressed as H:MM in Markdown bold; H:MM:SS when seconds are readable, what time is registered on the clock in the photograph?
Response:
**15:59**
